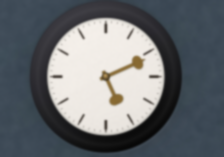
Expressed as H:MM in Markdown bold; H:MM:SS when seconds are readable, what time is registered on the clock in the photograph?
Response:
**5:11**
